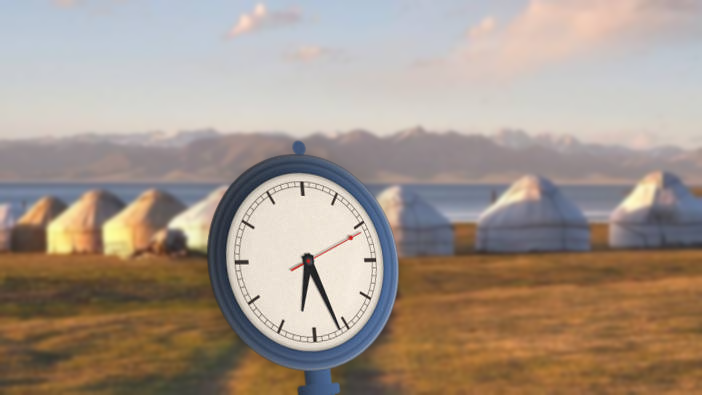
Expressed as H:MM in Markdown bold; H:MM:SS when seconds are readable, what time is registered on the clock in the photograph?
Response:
**6:26:11**
